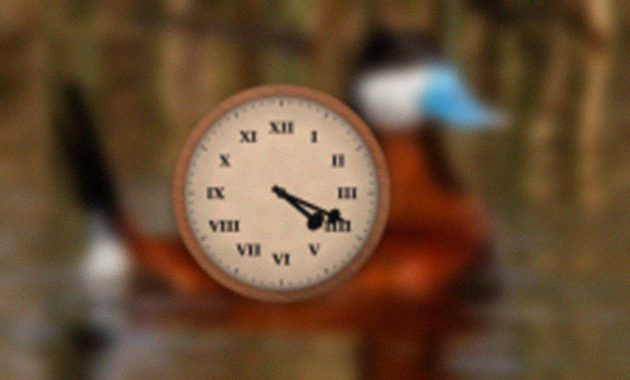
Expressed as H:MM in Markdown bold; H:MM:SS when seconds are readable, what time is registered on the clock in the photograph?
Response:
**4:19**
